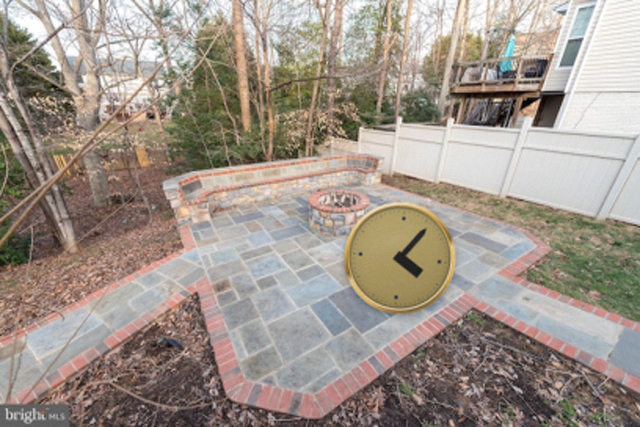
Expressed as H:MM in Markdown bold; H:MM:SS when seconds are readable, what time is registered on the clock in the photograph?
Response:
**4:06**
